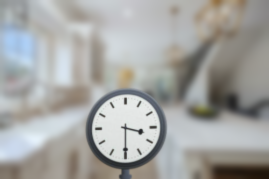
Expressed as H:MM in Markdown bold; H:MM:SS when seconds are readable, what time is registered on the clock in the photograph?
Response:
**3:30**
